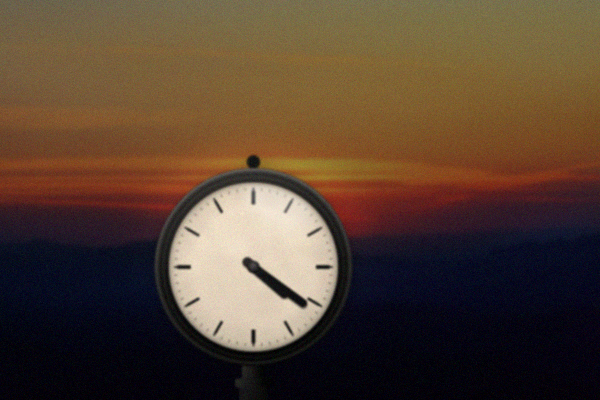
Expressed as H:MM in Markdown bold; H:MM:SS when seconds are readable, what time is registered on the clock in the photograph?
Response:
**4:21**
